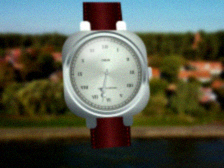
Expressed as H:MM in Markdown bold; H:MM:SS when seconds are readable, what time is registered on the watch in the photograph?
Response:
**6:32**
